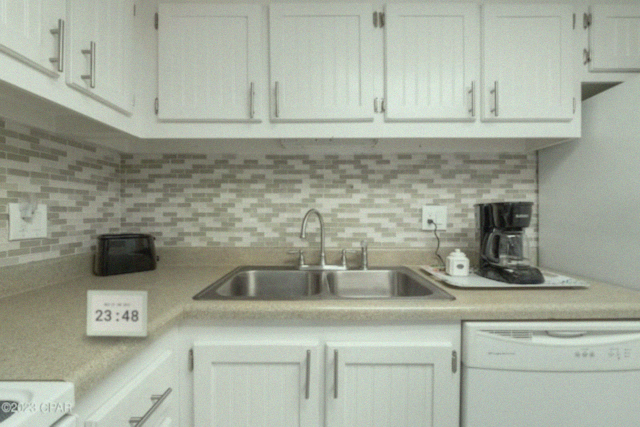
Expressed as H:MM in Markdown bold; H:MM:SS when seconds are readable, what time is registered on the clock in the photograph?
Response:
**23:48**
